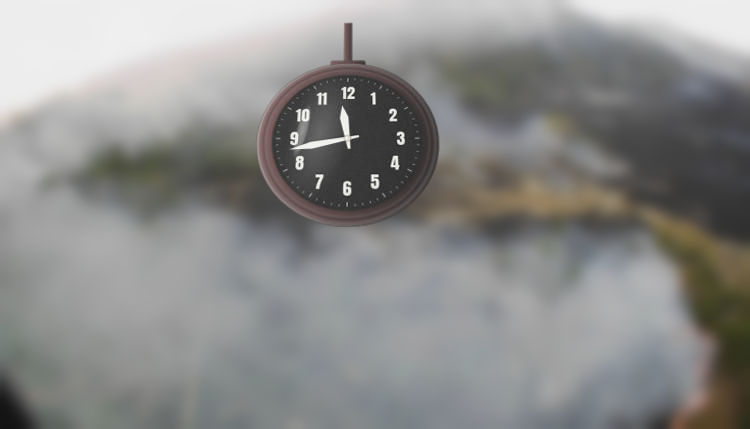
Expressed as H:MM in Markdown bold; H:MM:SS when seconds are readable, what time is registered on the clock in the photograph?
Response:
**11:43**
